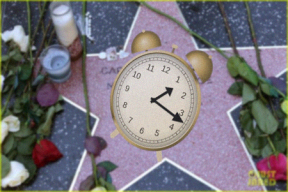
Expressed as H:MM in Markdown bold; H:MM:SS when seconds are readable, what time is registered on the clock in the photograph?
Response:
**1:17**
